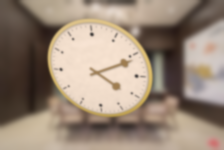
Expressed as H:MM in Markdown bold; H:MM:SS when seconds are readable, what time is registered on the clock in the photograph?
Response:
**4:11**
